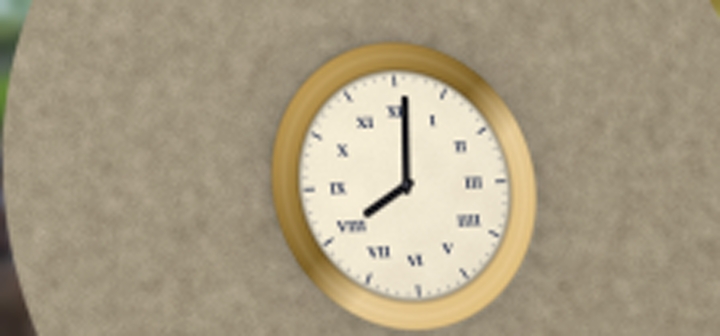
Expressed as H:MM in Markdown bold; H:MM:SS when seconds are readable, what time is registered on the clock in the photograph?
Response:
**8:01**
